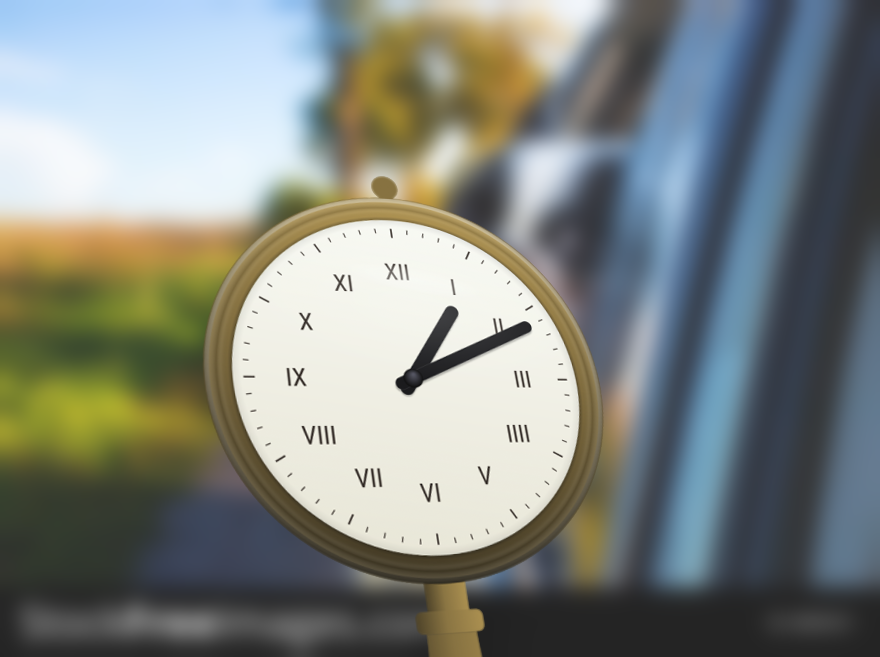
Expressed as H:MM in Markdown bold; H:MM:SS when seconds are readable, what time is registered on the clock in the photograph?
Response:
**1:11**
